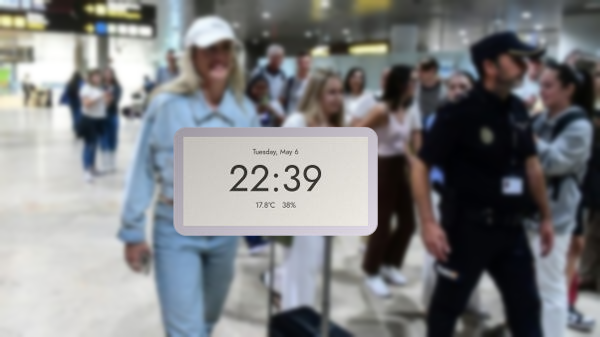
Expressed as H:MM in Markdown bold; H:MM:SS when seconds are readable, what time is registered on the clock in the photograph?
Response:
**22:39**
